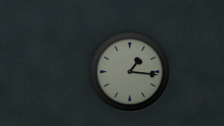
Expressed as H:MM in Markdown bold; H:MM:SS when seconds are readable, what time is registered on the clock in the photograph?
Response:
**1:16**
